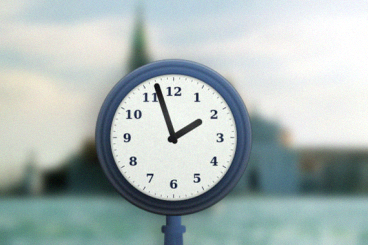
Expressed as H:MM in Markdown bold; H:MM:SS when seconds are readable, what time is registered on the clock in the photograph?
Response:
**1:57**
